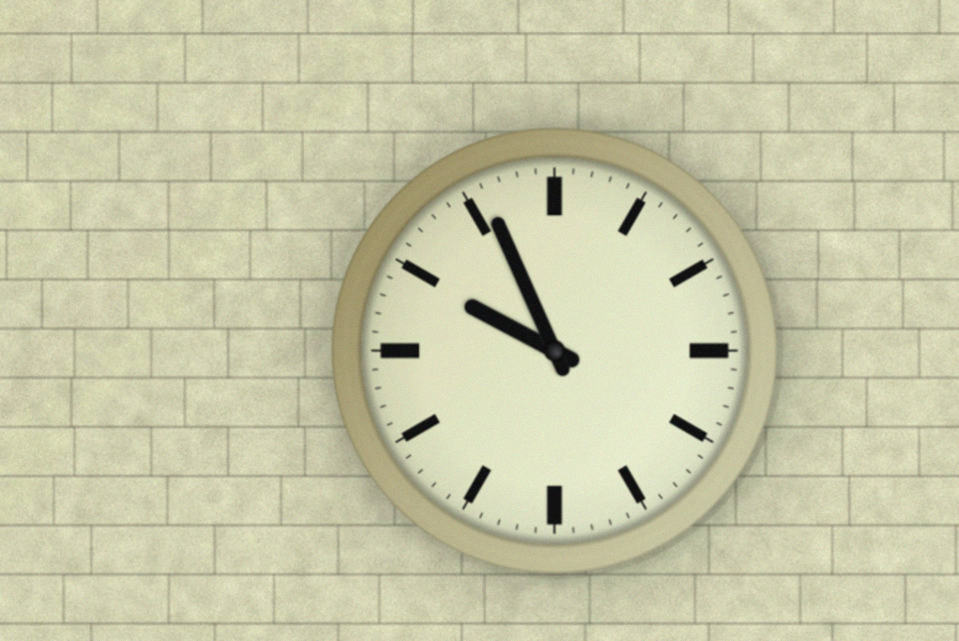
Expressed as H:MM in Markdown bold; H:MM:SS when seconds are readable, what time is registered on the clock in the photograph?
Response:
**9:56**
